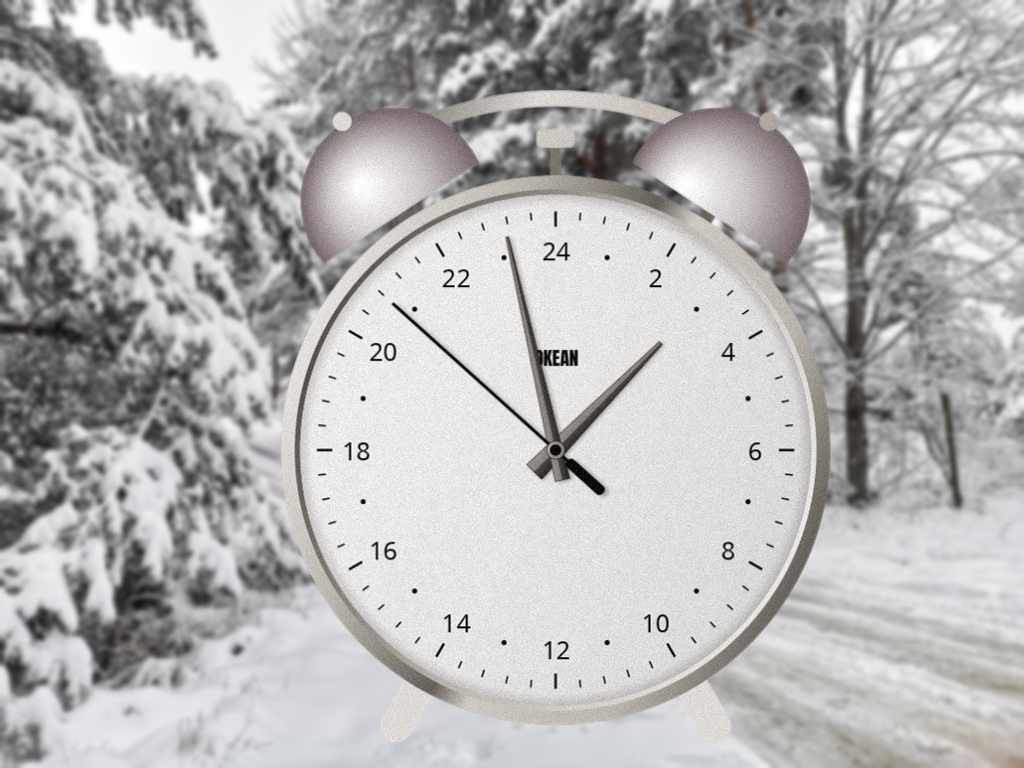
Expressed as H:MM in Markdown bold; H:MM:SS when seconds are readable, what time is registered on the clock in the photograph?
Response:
**2:57:52**
